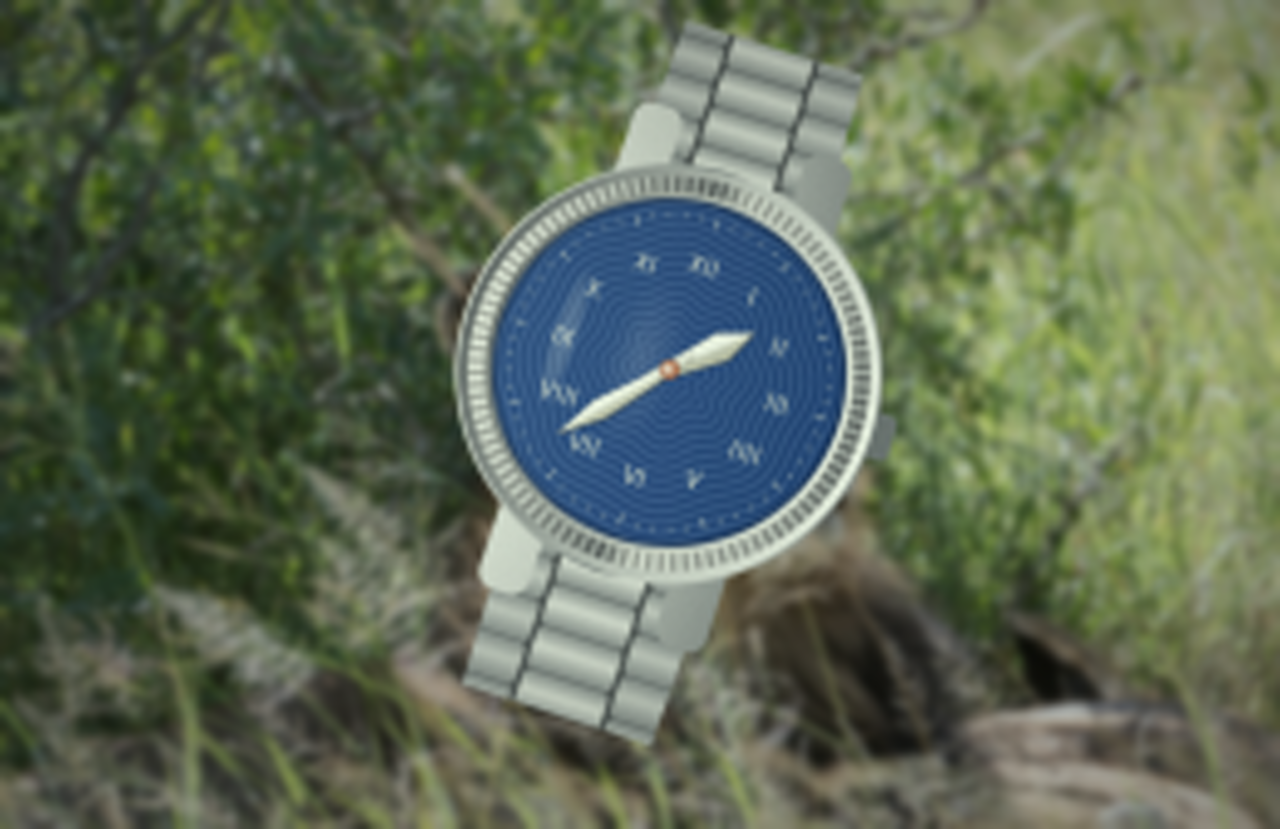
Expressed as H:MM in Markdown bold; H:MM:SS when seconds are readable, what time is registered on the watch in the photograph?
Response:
**1:37**
